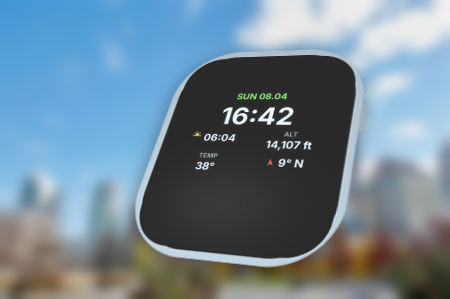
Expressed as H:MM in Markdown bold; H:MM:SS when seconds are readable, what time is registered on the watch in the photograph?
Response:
**16:42**
